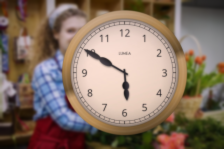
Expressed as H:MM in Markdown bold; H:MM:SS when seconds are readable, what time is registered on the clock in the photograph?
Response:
**5:50**
